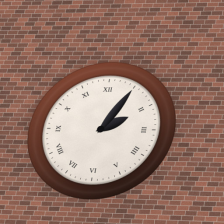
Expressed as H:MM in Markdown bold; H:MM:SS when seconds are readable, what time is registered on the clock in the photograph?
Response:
**2:05**
